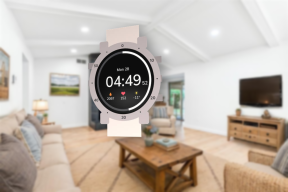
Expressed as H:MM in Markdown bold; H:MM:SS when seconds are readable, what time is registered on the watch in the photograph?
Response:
**4:49**
